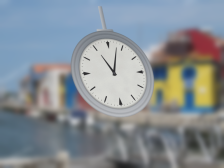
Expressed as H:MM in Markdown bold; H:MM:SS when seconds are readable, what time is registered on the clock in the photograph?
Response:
**11:03**
